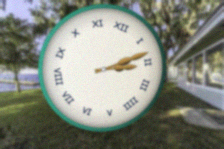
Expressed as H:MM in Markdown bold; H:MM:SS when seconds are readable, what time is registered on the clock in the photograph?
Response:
**2:08**
